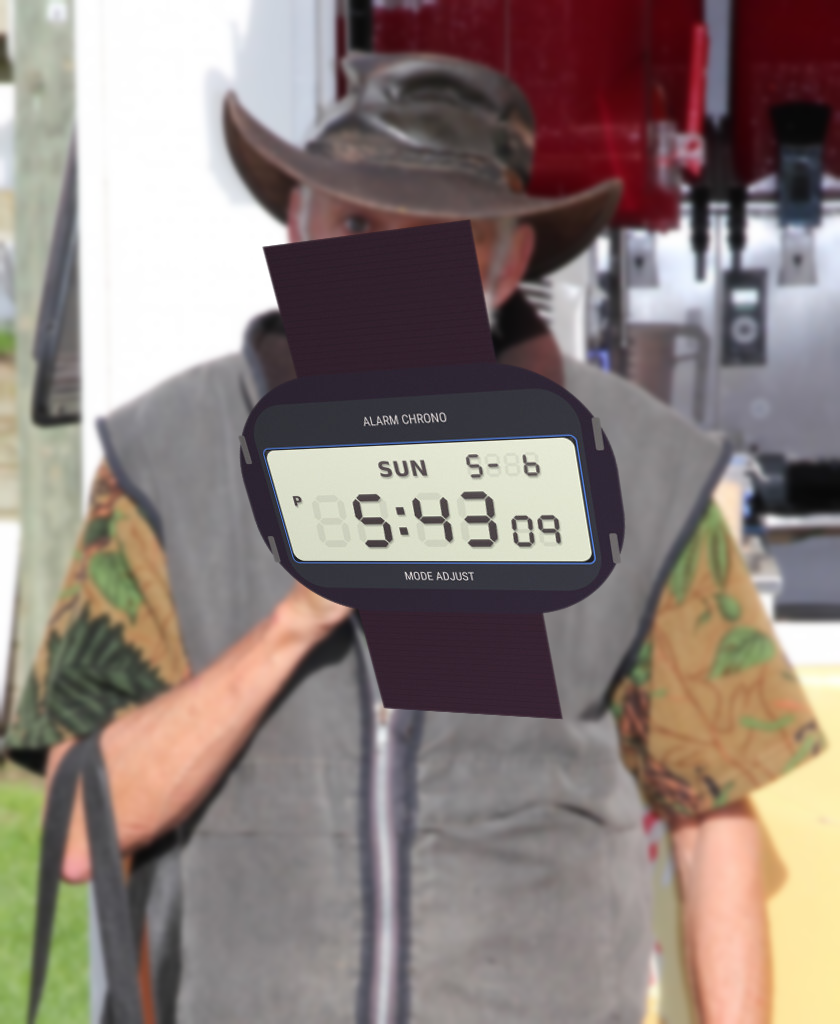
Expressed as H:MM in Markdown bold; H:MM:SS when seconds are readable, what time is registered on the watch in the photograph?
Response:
**5:43:09**
